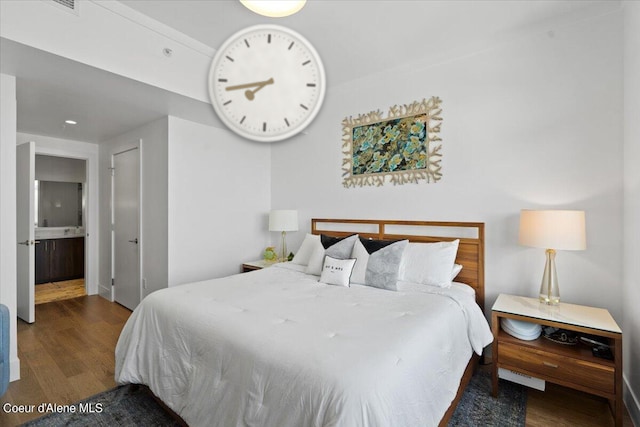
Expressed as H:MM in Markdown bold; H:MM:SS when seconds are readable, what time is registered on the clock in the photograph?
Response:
**7:43**
